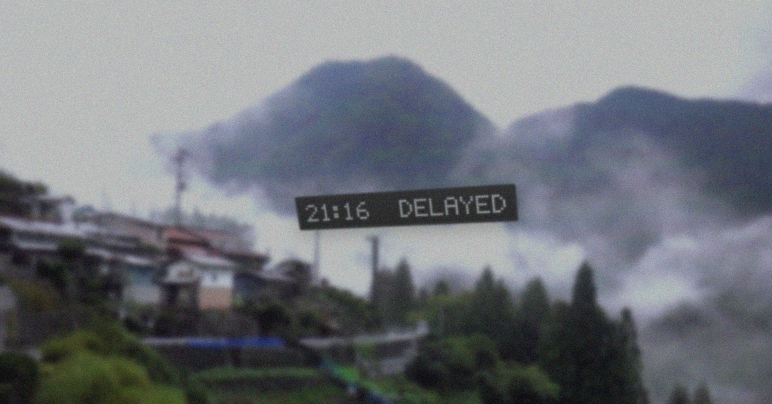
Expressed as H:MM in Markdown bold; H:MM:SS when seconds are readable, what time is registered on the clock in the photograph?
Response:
**21:16**
